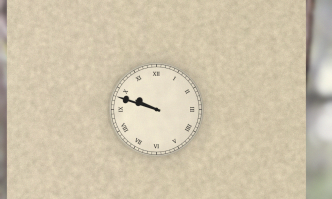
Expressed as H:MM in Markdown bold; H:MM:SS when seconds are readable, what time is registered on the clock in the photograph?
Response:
**9:48**
